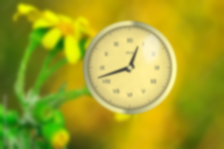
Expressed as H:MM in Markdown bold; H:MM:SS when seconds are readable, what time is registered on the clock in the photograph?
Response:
**12:42**
